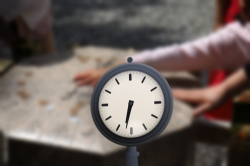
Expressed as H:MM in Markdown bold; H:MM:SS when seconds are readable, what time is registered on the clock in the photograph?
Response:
**6:32**
